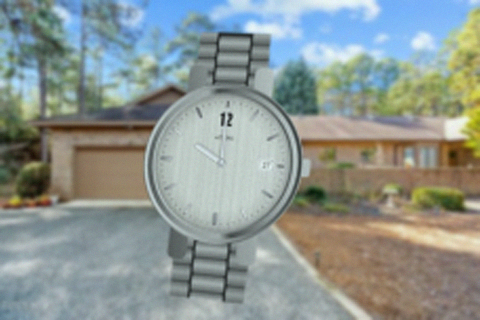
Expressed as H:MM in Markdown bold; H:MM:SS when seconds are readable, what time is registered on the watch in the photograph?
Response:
**10:00**
